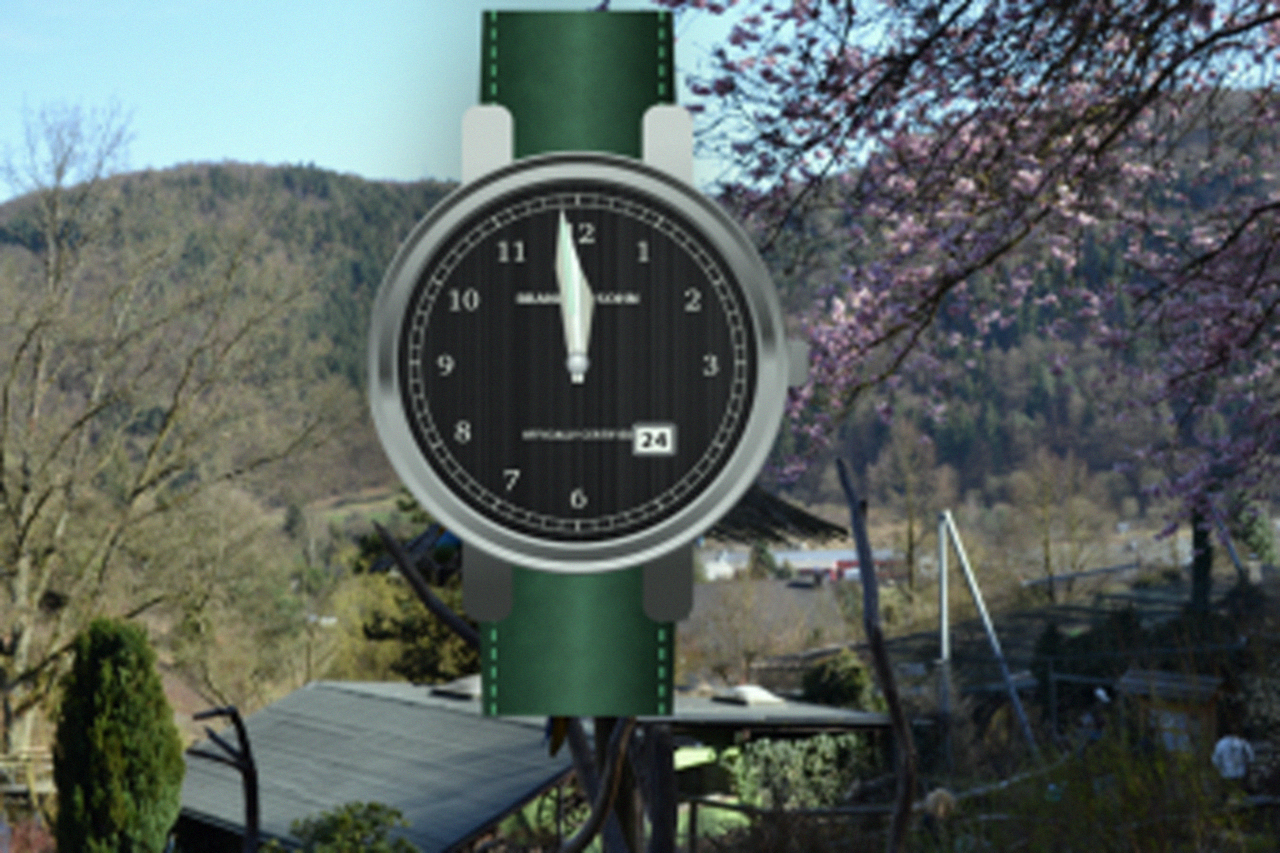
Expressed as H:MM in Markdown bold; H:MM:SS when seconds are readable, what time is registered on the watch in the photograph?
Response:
**11:59**
